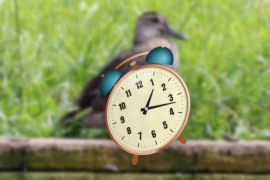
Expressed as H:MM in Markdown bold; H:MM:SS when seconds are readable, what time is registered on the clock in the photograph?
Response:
**1:17**
